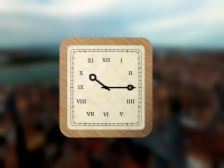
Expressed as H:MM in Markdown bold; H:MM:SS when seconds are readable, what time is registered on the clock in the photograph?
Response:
**10:15**
